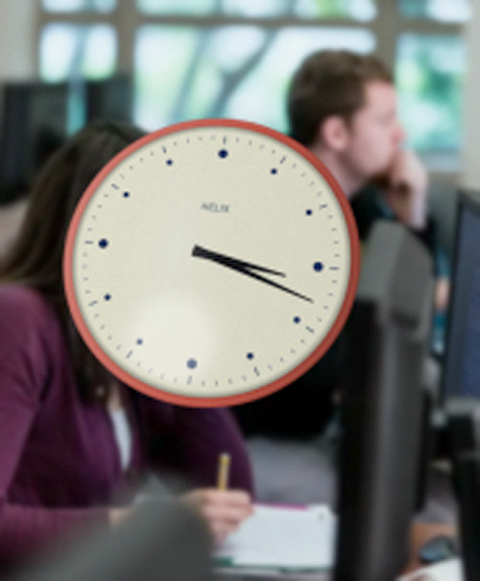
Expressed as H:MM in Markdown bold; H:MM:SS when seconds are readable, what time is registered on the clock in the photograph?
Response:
**3:18**
